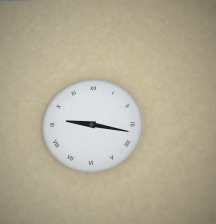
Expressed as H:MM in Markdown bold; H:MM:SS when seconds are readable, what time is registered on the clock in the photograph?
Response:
**9:17**
